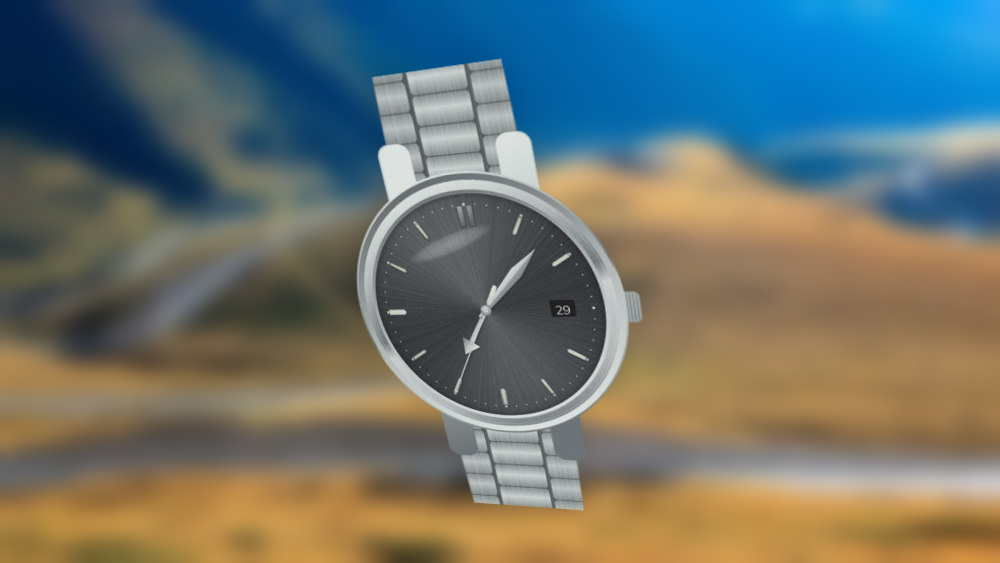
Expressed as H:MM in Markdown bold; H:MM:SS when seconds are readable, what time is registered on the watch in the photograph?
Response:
**7:07:35**
